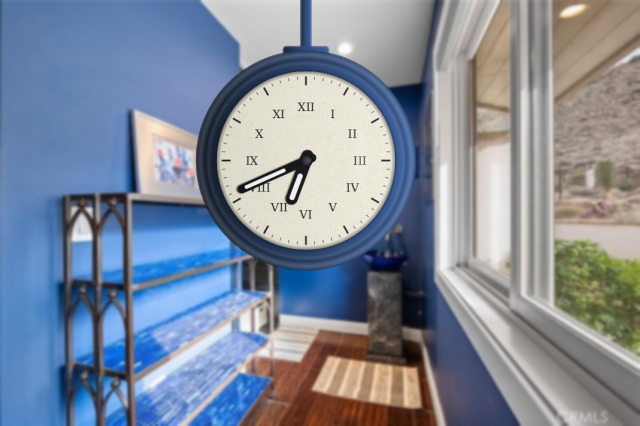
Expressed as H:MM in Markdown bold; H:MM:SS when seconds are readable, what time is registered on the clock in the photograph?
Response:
**6:41**
